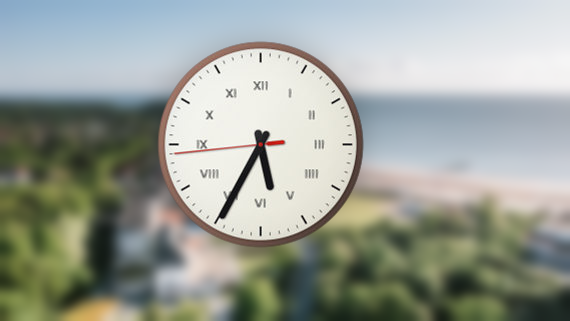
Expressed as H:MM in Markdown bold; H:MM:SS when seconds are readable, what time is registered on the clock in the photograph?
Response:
**5:34:44**
